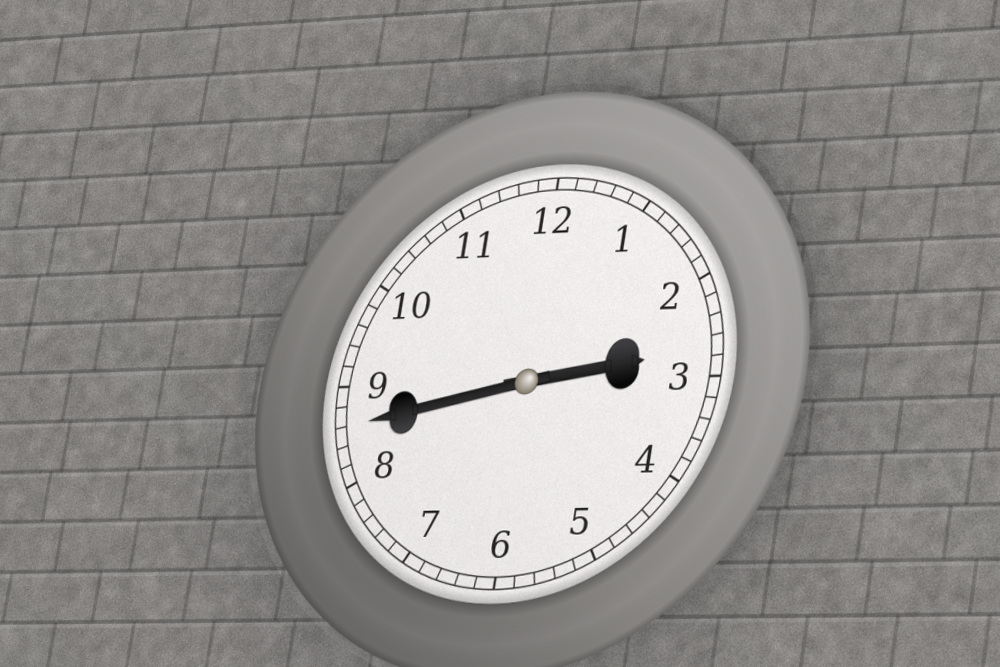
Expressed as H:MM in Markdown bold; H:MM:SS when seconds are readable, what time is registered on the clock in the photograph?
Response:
**2:43**
